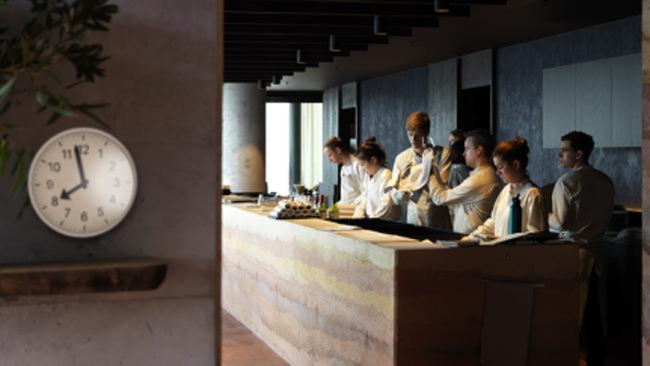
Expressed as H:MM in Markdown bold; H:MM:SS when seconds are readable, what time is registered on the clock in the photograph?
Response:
**7:58**
